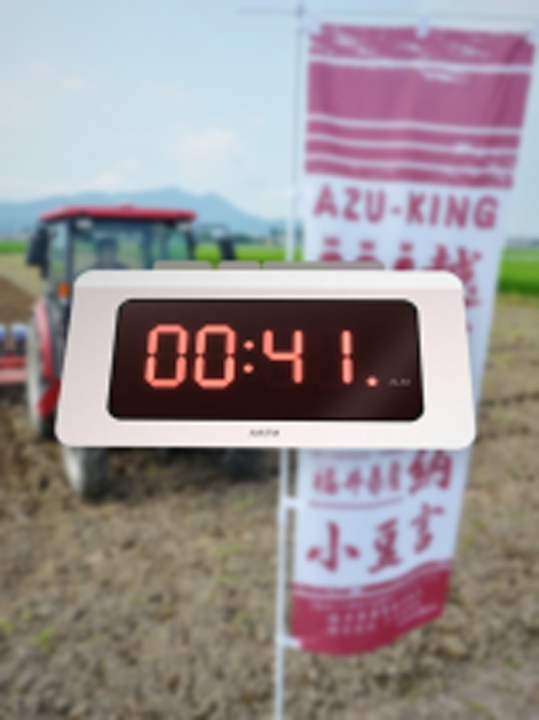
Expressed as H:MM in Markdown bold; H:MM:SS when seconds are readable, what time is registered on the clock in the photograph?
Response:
**0:41**
